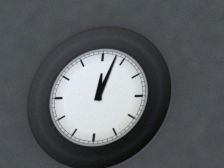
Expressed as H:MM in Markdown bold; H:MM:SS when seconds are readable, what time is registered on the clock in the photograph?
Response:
**12:03**
